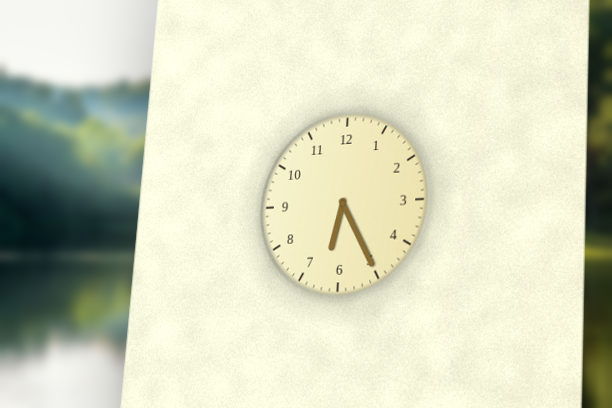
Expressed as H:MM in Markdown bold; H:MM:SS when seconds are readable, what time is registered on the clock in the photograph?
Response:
**6:25**
